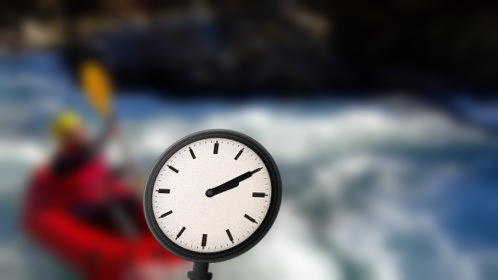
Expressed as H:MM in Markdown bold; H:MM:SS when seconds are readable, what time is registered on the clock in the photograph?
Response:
**2:10**
